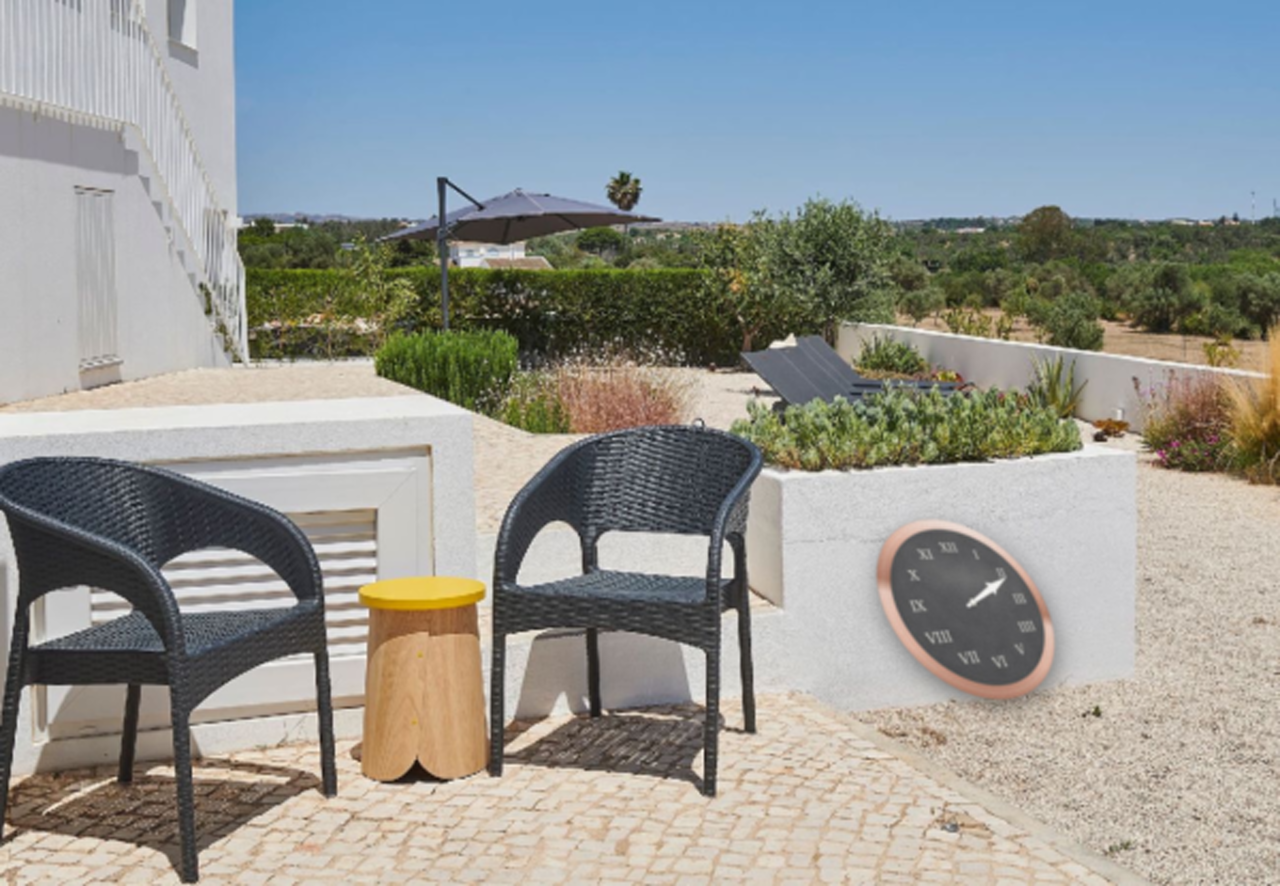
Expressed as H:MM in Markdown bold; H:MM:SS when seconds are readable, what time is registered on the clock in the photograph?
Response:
**2:11**
